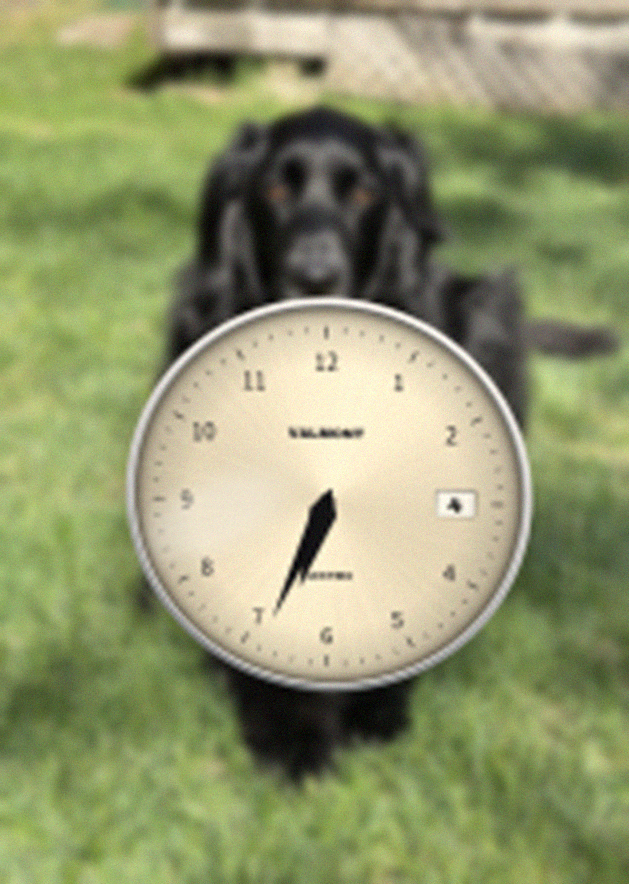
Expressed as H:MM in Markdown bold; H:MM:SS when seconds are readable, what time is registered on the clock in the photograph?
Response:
**6:34**
